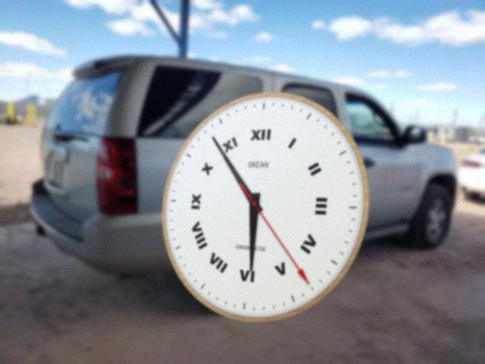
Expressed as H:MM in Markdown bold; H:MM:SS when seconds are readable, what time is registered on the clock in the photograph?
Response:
**5:53:23**
